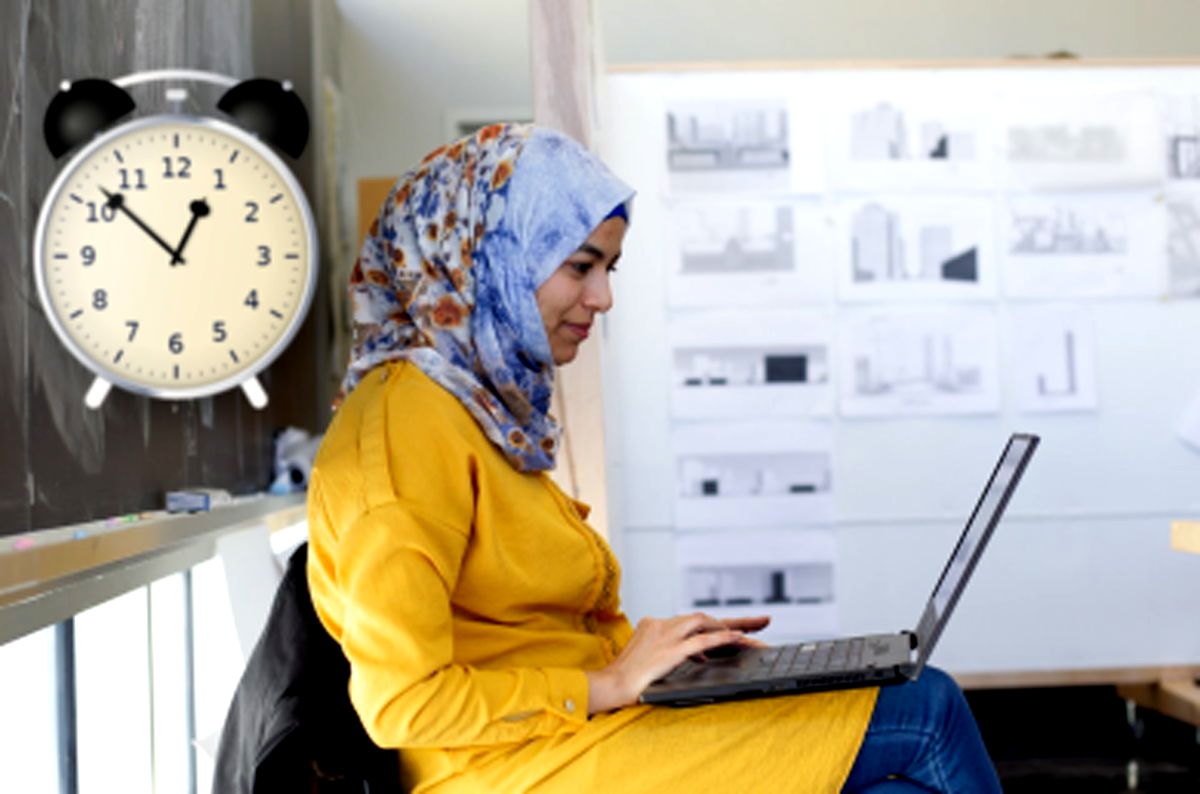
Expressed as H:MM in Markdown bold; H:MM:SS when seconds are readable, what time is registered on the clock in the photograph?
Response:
**12:52**
